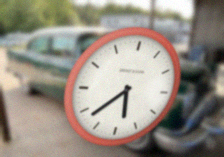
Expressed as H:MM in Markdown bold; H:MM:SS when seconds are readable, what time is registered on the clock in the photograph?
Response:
**5:38**
